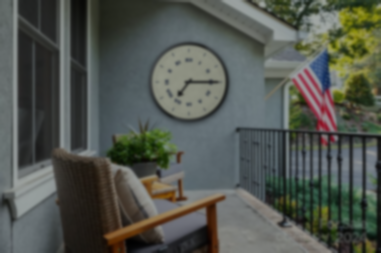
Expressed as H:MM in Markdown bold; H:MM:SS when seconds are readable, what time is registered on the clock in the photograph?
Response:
**7:15**
